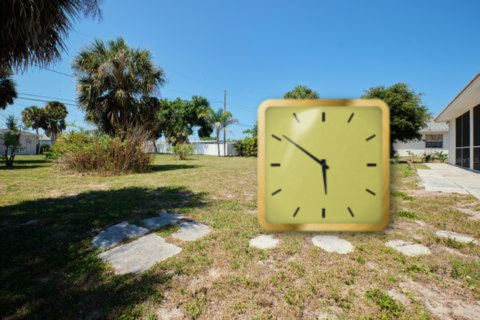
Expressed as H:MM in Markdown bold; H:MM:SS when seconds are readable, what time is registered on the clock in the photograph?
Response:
**5:51**
